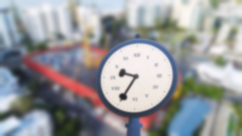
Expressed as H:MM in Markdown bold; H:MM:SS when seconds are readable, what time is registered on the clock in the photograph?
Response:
**9:35**
